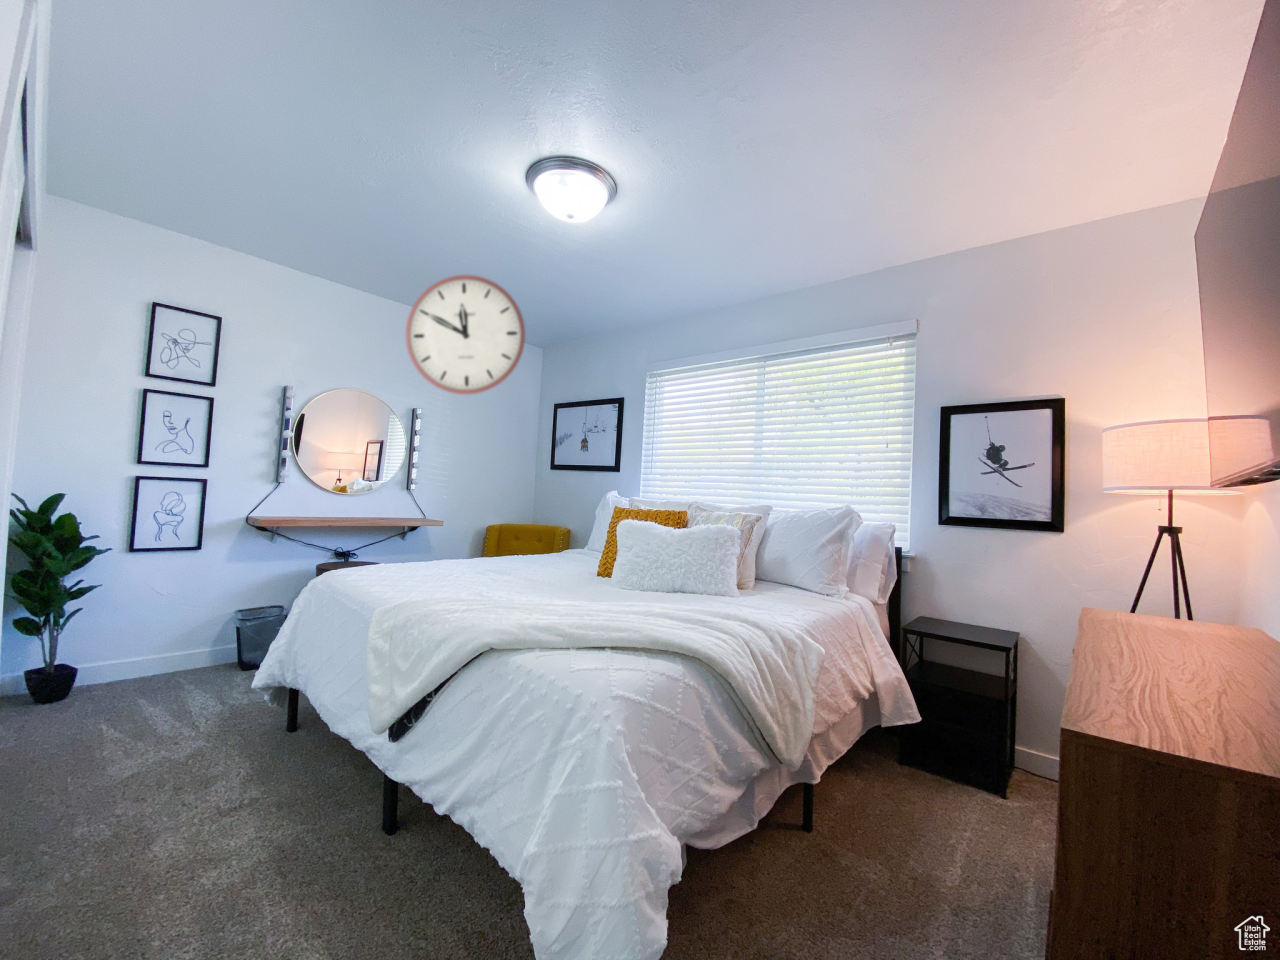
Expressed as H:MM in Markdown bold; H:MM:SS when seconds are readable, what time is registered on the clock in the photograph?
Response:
**11:50**
